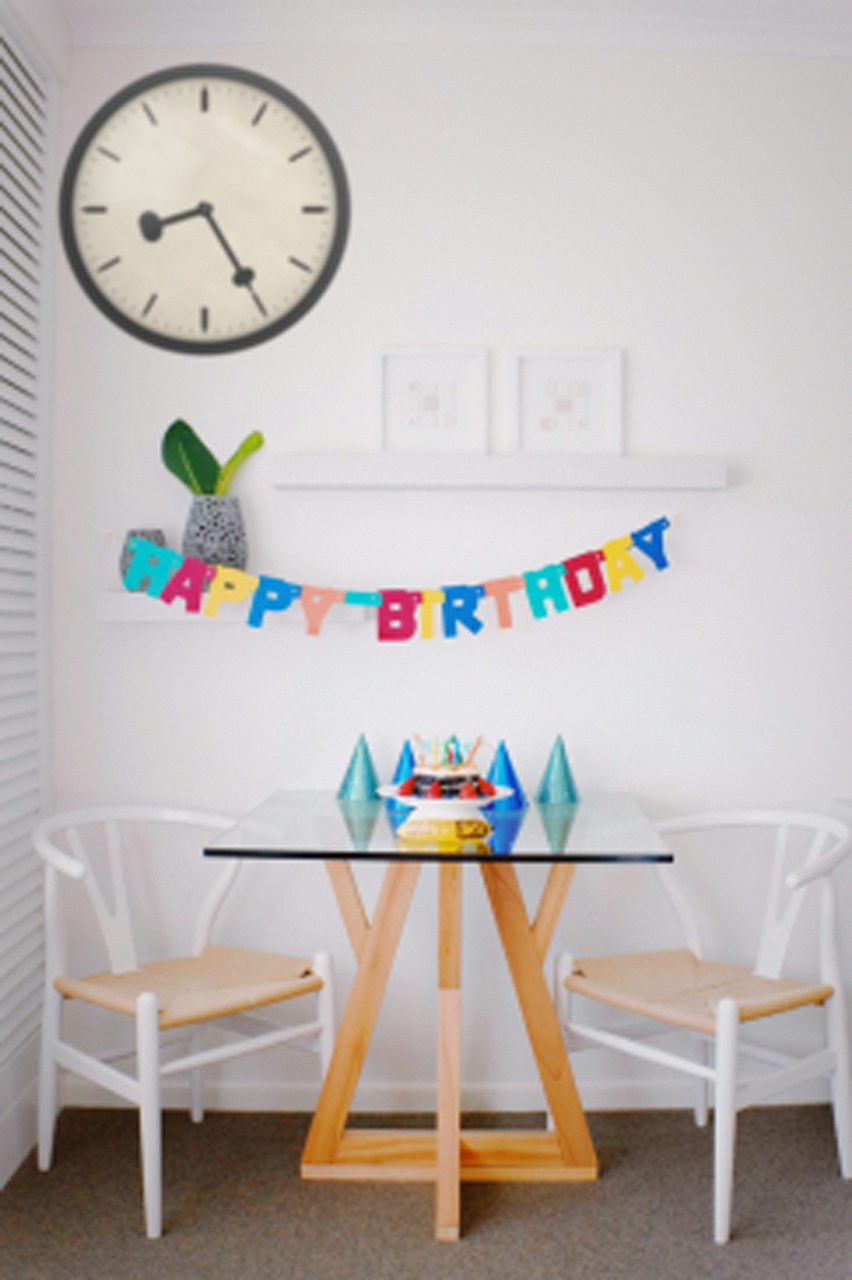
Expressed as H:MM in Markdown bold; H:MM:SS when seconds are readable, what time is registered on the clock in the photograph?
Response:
**8:25**
